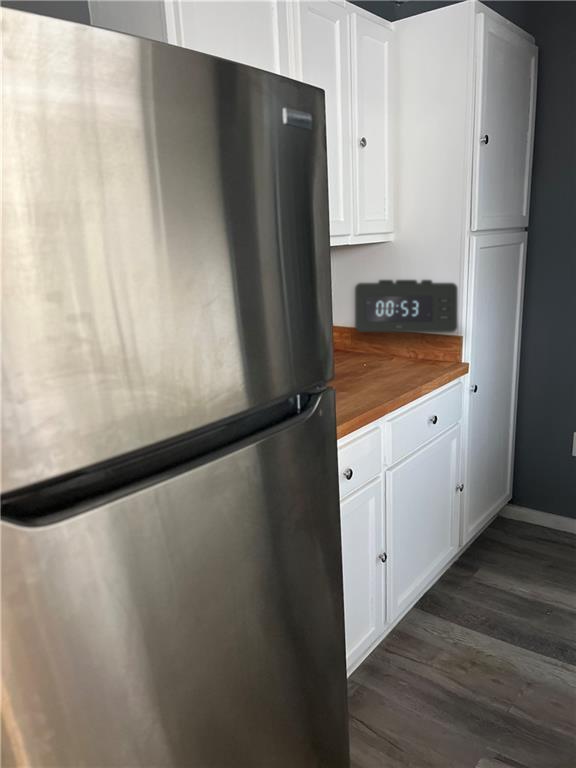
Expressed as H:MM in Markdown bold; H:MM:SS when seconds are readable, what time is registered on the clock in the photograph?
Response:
**0:53**
